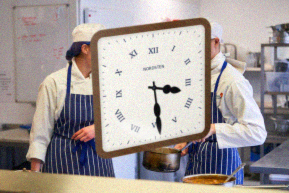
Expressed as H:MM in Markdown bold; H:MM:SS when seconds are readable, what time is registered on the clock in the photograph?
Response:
**3:29**
